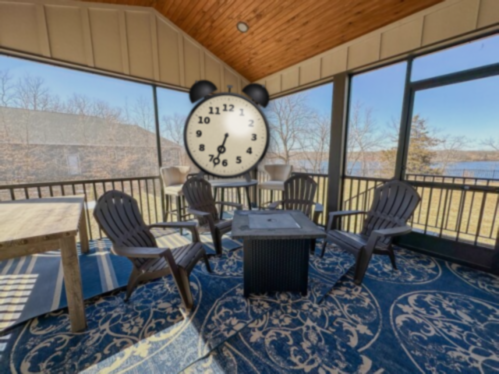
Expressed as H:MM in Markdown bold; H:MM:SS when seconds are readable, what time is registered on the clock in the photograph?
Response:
**6:33**
